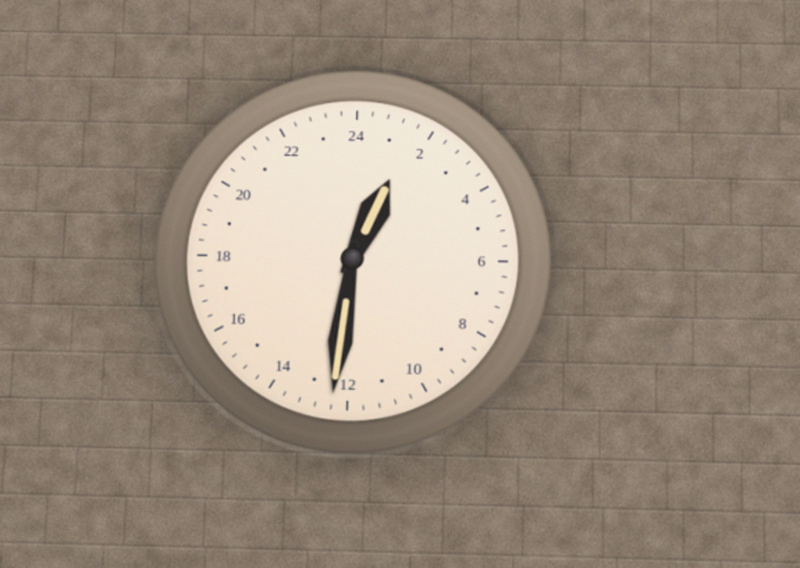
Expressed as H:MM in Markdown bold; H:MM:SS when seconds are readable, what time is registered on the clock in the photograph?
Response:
**1:31**
